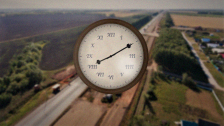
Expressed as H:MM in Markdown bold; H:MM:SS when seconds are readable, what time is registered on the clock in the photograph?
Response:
**8:10**
